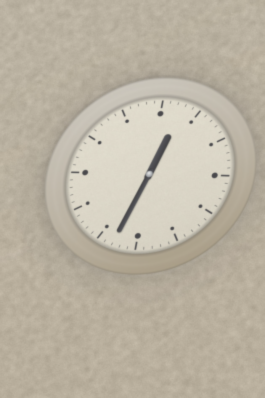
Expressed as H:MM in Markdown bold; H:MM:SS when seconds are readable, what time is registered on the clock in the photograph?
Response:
**12:33**
